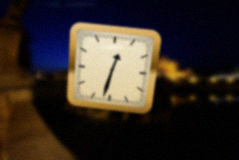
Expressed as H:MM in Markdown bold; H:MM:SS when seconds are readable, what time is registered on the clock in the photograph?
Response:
**12:32**
